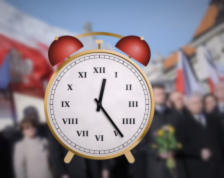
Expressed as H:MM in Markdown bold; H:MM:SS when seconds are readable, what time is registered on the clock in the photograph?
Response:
**12:24**
